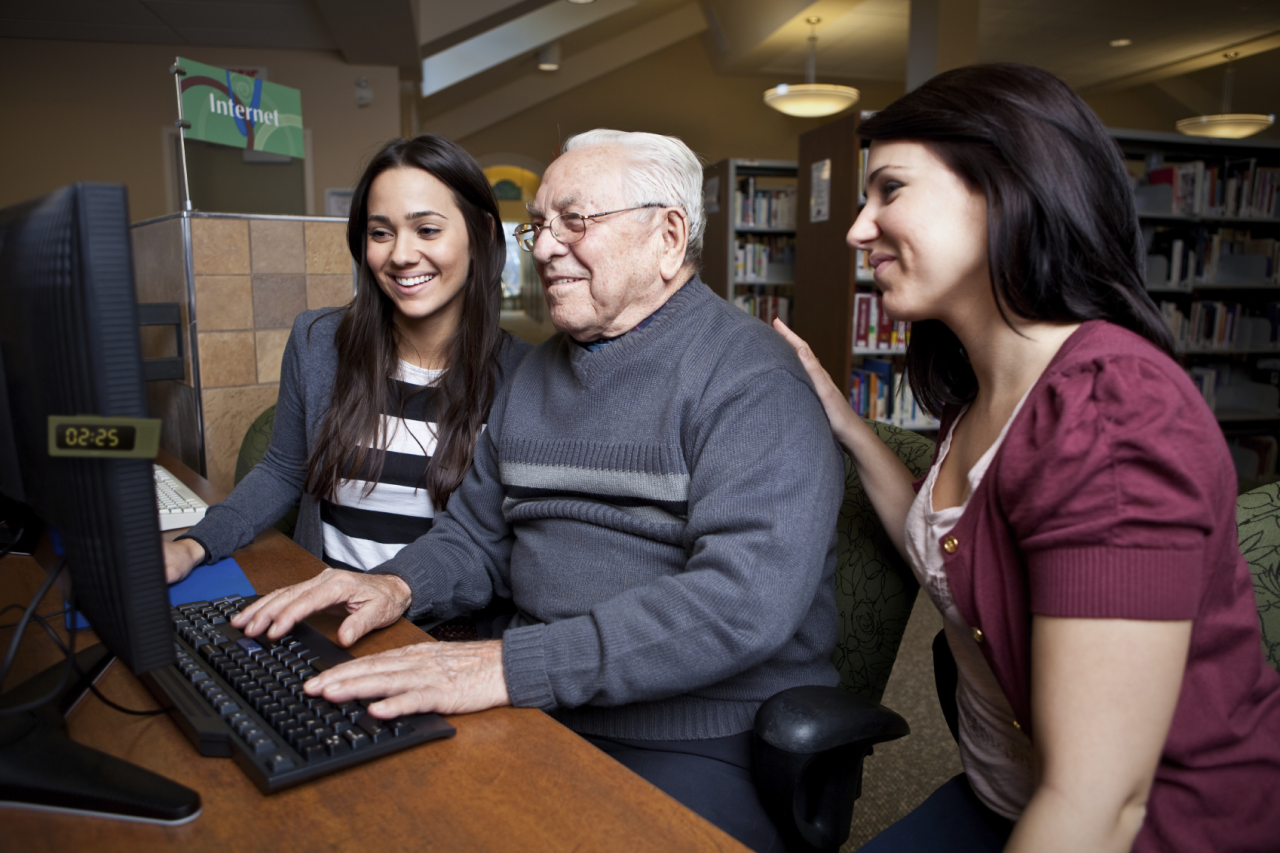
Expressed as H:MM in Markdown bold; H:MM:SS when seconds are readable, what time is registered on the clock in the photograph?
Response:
**2:25**
